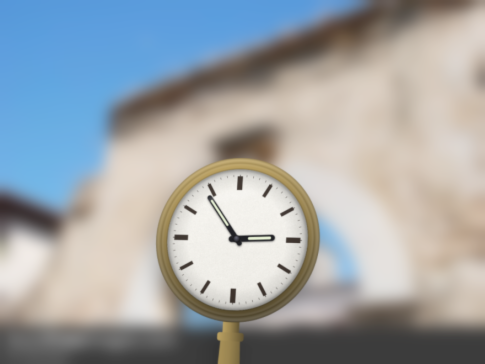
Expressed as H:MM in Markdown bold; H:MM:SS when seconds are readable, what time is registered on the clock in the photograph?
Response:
**2:54**
